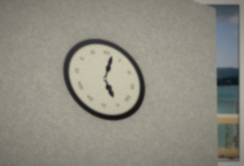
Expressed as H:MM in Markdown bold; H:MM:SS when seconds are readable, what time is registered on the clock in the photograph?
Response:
**5:02**
